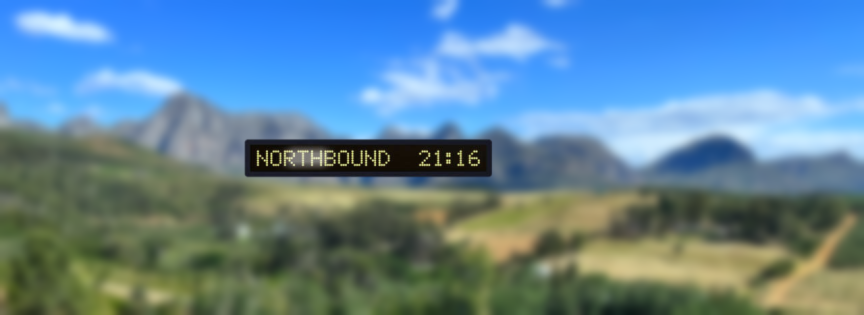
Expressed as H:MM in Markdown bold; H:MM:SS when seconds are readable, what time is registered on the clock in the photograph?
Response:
**21:16**
